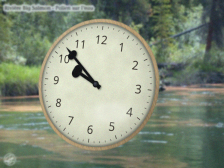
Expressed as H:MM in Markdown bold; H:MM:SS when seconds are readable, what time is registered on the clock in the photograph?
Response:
**9:52**
